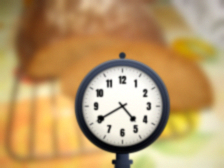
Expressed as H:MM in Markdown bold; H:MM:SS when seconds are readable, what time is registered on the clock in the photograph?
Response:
**4:40**
